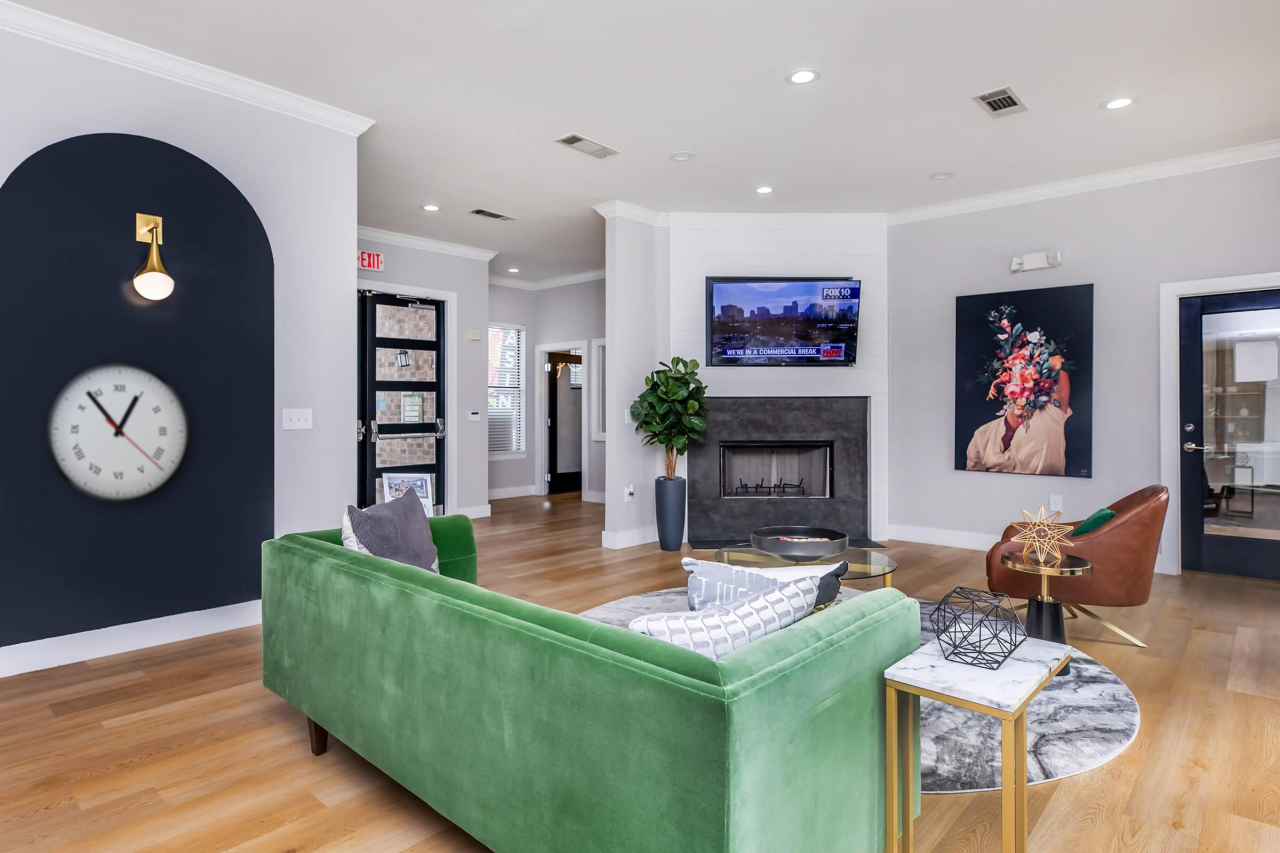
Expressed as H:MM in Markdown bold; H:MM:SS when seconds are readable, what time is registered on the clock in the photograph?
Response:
**12:53:22**
